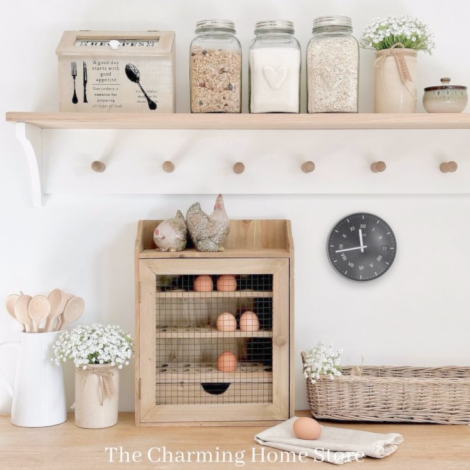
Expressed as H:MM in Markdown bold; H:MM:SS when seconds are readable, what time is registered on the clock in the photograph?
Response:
**11:43**
